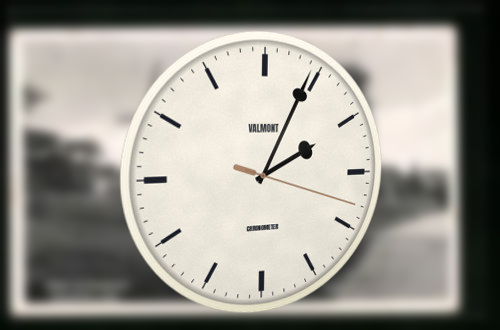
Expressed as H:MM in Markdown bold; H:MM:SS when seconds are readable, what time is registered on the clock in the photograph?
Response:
**2:04:18**
